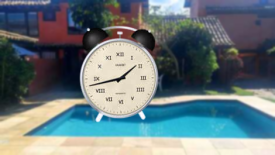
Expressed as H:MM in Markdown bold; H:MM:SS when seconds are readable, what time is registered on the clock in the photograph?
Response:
**1:43**
